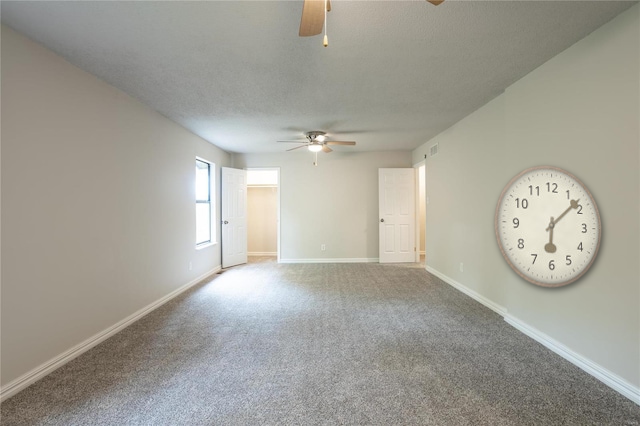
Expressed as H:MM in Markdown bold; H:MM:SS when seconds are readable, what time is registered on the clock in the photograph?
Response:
**6:08**
